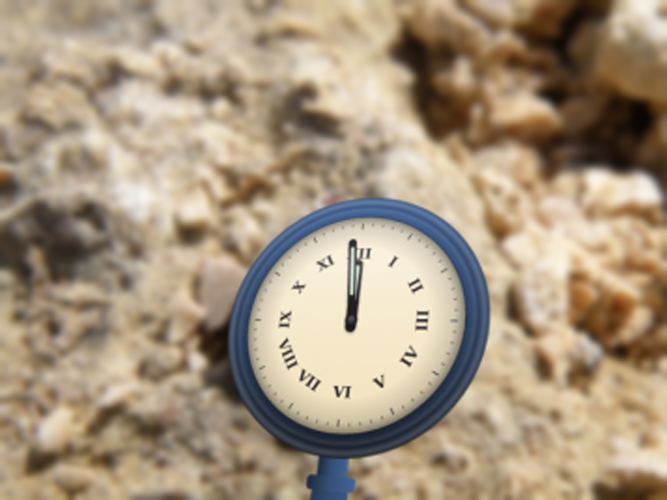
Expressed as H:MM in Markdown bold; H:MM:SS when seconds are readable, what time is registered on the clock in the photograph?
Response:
**11:59**
